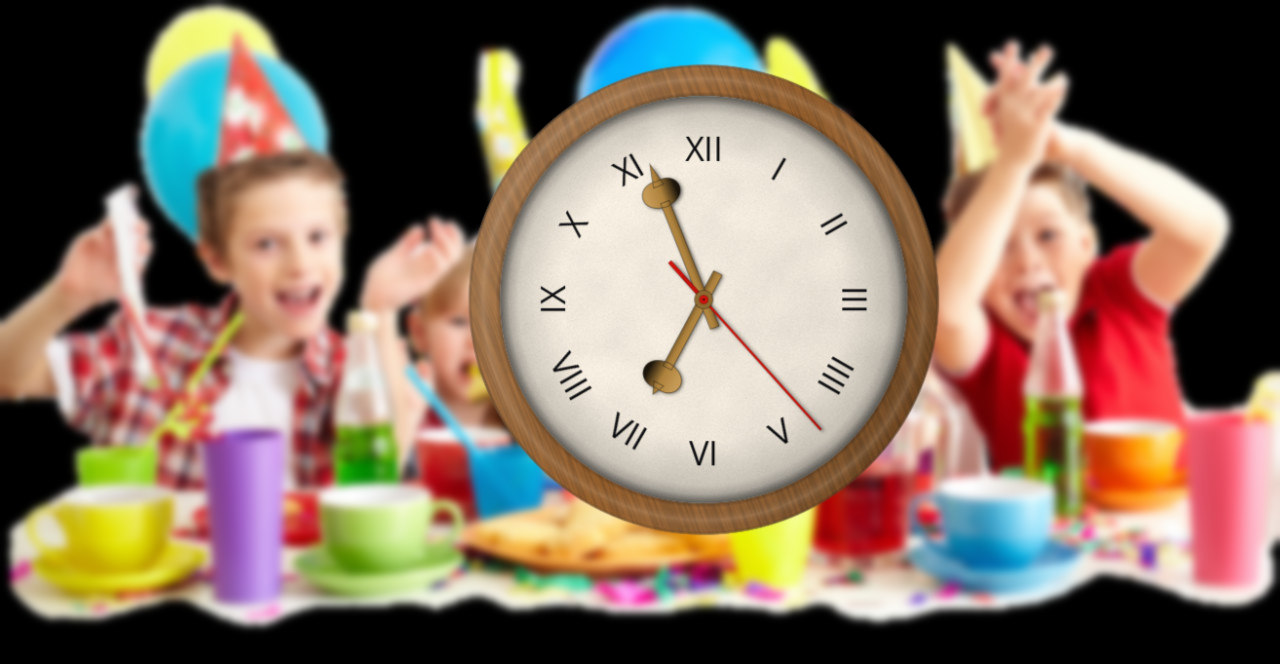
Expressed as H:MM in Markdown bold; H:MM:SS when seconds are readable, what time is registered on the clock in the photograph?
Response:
**6:56:23**
